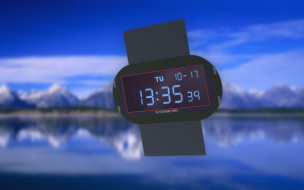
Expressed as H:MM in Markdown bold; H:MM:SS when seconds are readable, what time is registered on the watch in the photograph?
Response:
**13:35:39**
